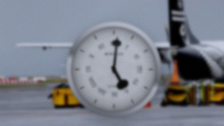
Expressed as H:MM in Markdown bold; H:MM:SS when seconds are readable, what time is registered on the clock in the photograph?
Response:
**5:01**
